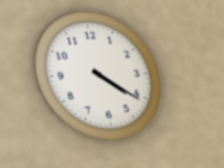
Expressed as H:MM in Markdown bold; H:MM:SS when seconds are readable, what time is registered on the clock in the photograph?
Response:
**4:21**
